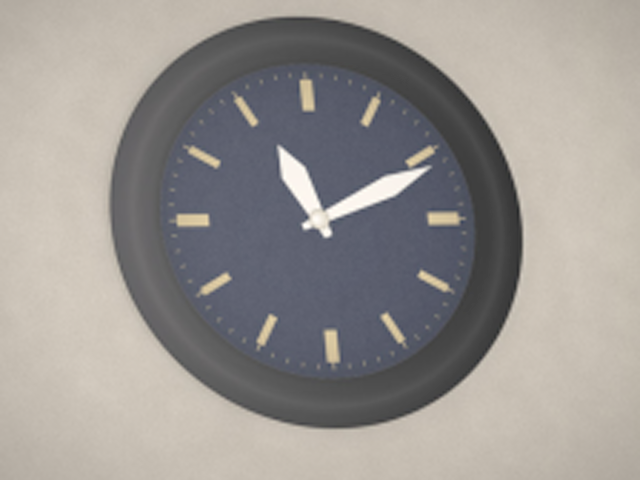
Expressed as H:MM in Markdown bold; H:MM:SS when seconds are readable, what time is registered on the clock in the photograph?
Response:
**11:11**
